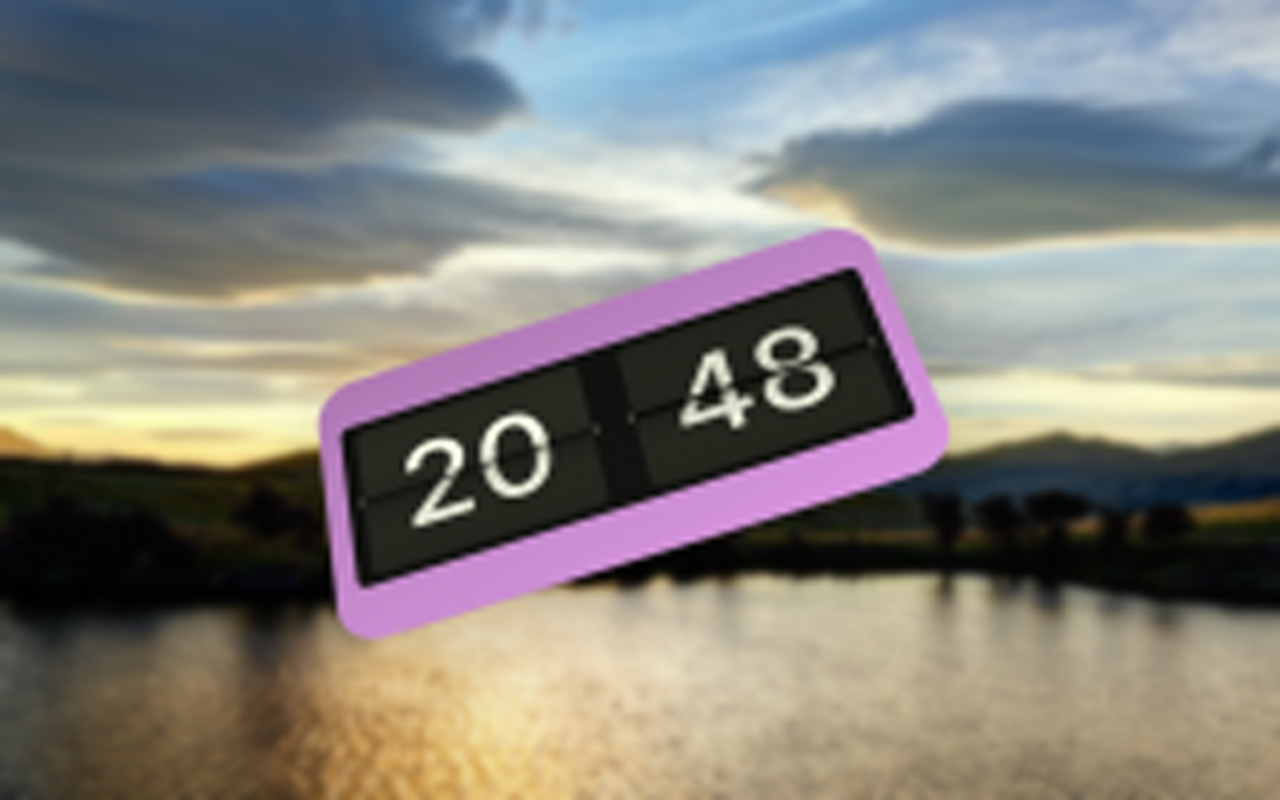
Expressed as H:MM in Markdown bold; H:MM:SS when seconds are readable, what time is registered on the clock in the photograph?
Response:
**20:48**
